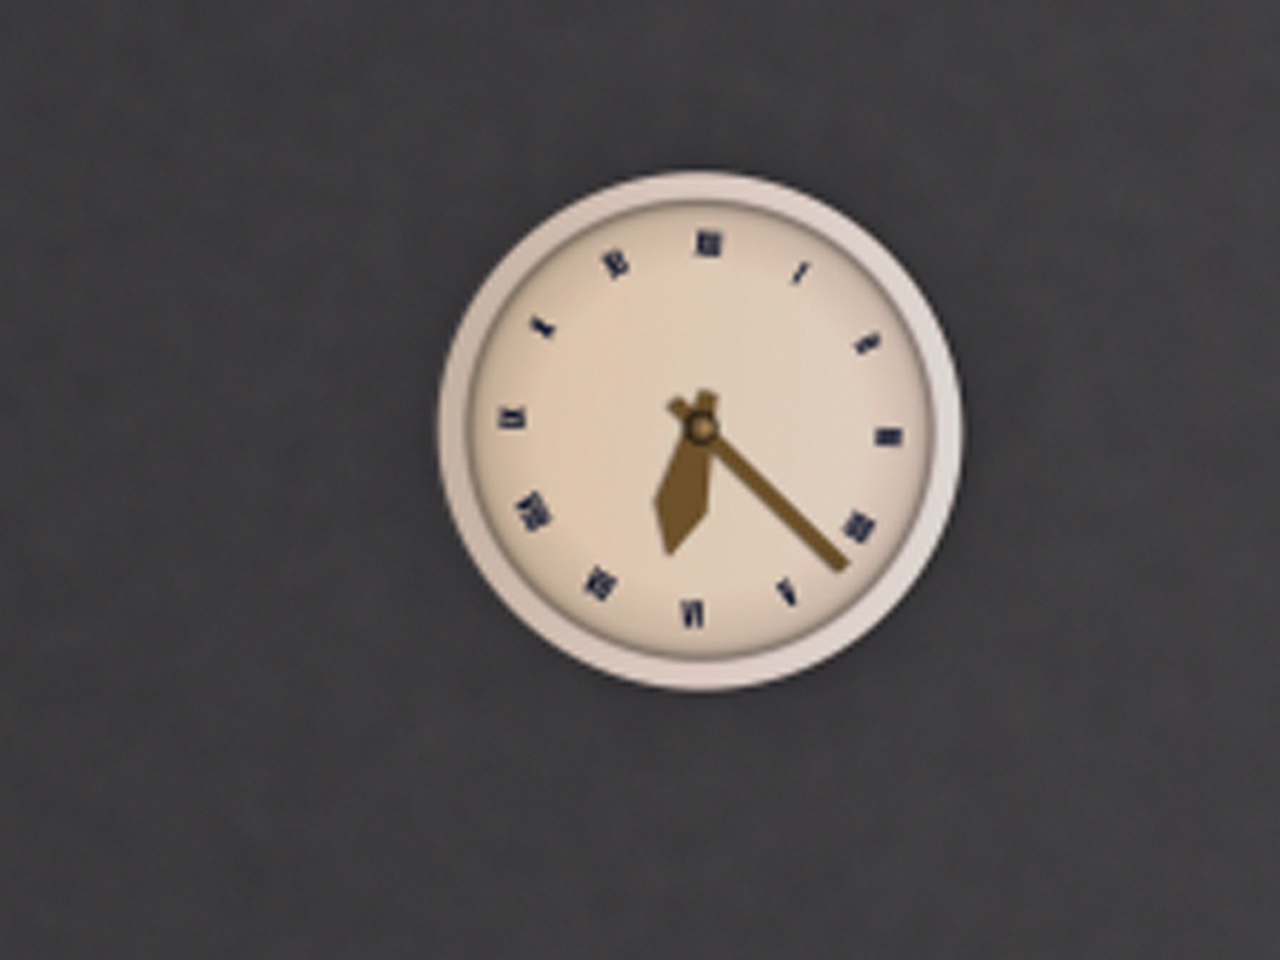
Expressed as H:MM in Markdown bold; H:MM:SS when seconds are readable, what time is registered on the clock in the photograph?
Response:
**6:22**
